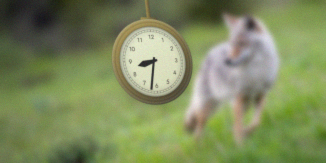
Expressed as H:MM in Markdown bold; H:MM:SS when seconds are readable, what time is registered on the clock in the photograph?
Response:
**8:32**
